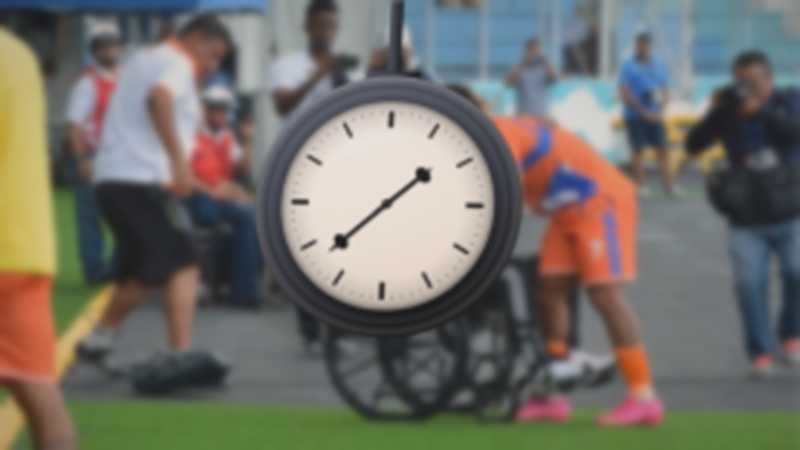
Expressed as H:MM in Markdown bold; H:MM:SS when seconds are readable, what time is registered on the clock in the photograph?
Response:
**1:38**
